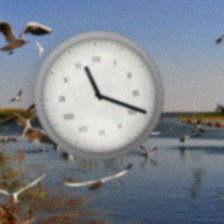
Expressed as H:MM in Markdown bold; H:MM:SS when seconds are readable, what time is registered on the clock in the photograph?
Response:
**11:19**
